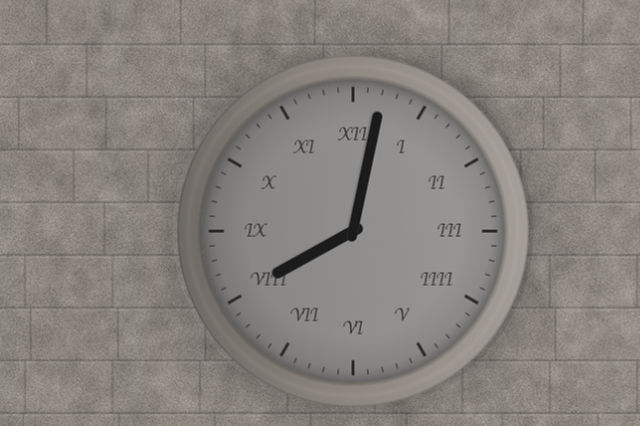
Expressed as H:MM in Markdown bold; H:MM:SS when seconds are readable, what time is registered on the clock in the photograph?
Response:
**8:02**
